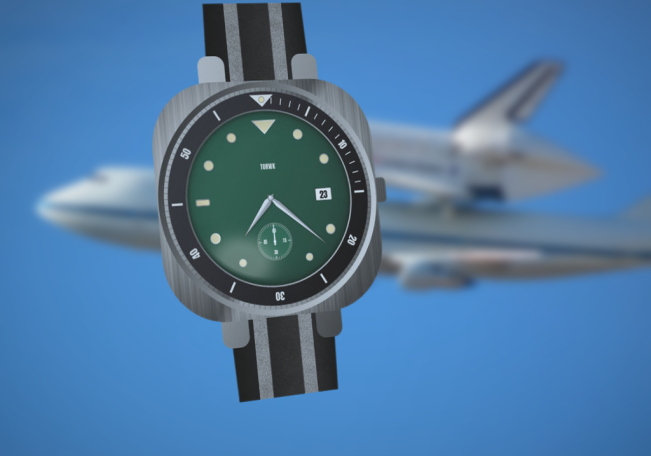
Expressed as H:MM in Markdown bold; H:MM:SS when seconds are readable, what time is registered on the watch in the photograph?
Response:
**7:22**
